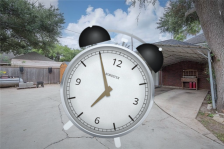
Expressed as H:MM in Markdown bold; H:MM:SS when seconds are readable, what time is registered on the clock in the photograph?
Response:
**6:55**
